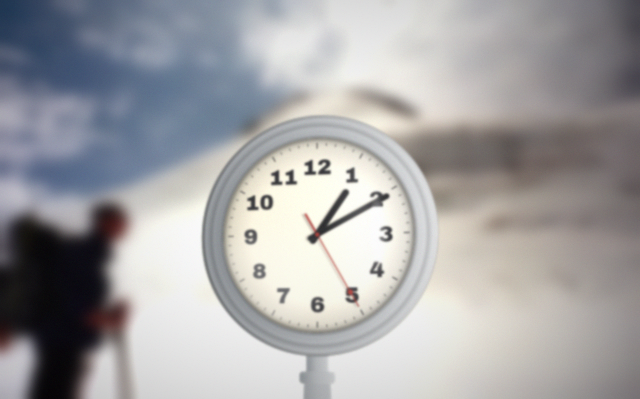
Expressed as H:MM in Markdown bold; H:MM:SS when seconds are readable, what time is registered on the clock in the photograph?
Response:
**1:10:25**
